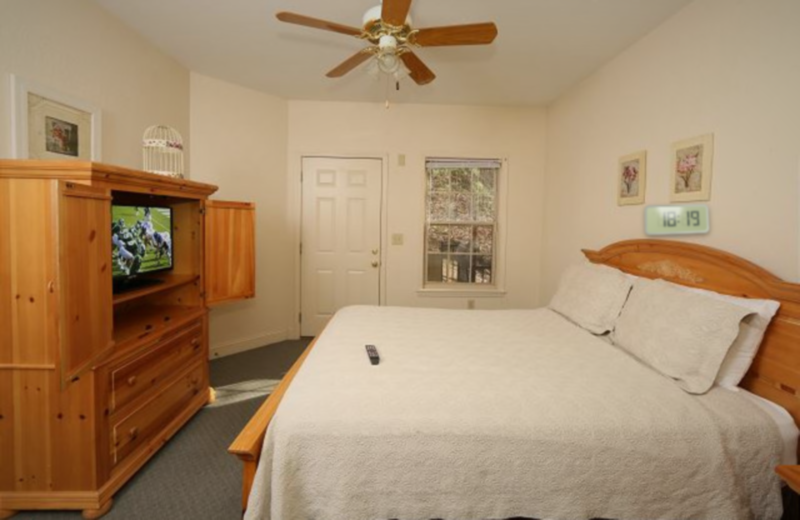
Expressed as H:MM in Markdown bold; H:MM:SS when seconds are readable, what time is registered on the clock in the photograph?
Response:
**18:19**
